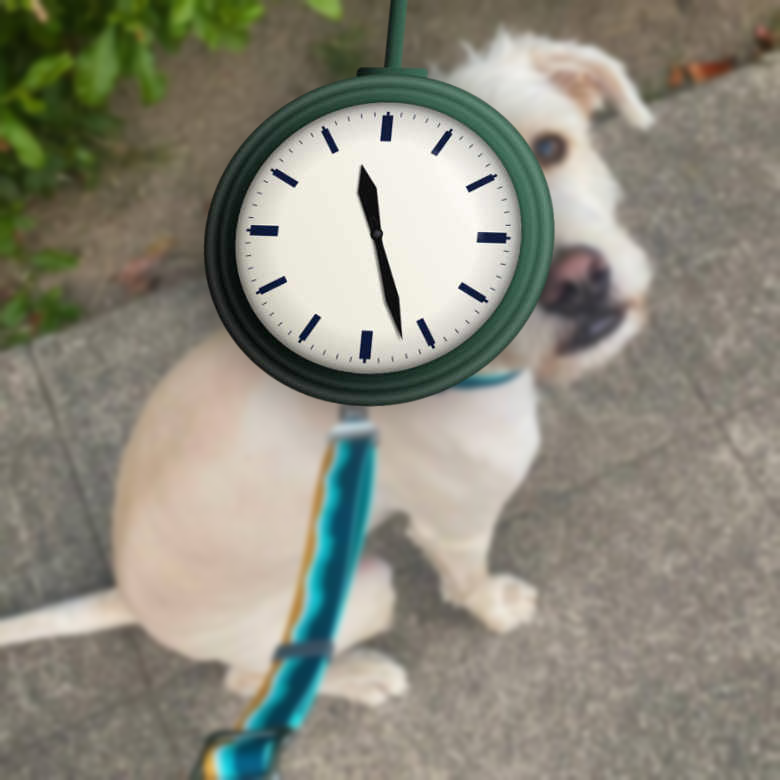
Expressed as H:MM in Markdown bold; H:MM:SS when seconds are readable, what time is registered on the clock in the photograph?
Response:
**11:27**
